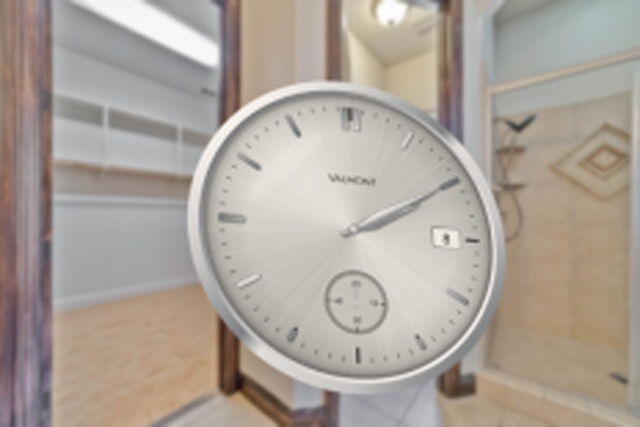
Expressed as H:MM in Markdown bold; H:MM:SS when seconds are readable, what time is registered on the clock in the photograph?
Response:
**2:10**
